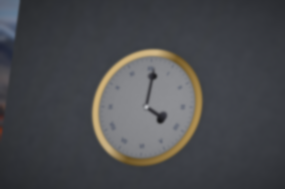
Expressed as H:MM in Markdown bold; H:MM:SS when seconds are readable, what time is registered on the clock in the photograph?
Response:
**4:01**
